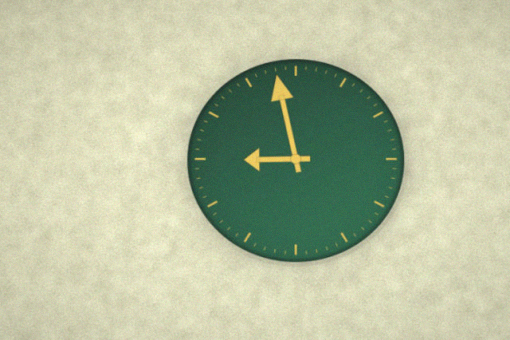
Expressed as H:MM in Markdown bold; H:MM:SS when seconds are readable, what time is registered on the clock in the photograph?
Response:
**8:58**
